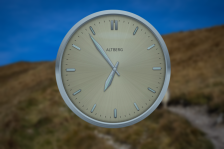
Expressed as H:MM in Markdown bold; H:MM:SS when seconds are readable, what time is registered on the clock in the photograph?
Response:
**6:54**
